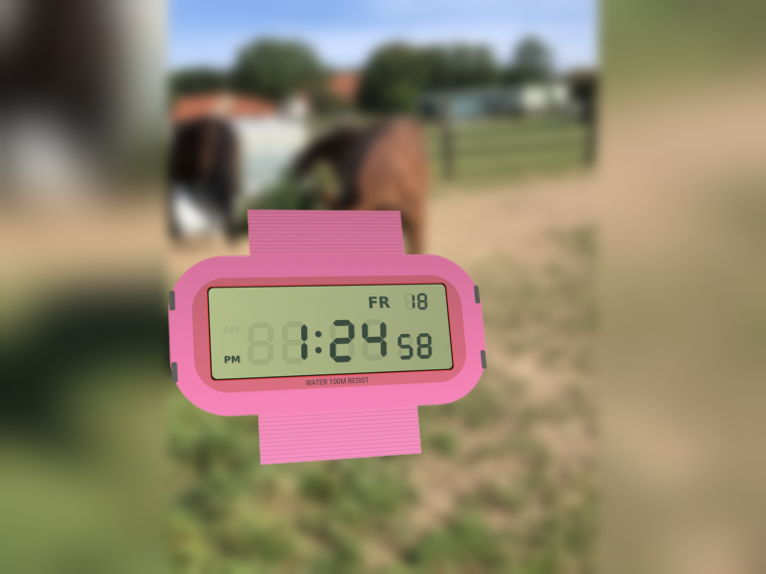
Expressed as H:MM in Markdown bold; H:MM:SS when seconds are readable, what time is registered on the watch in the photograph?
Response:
**1:24:58**
